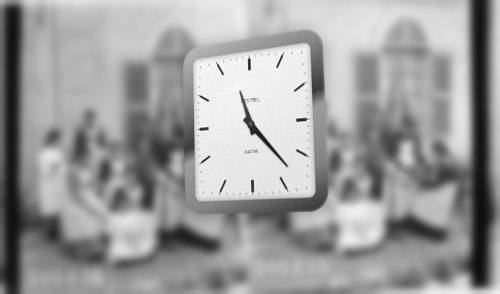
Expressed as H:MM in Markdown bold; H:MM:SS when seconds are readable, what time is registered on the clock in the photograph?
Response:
**11:23**
